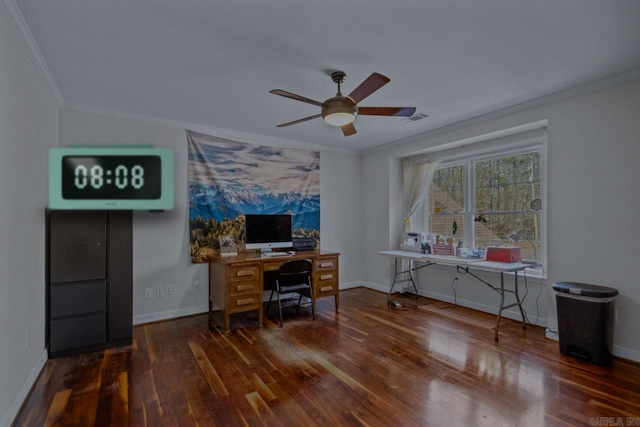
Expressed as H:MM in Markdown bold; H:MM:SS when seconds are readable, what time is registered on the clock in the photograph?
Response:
**8:08**
